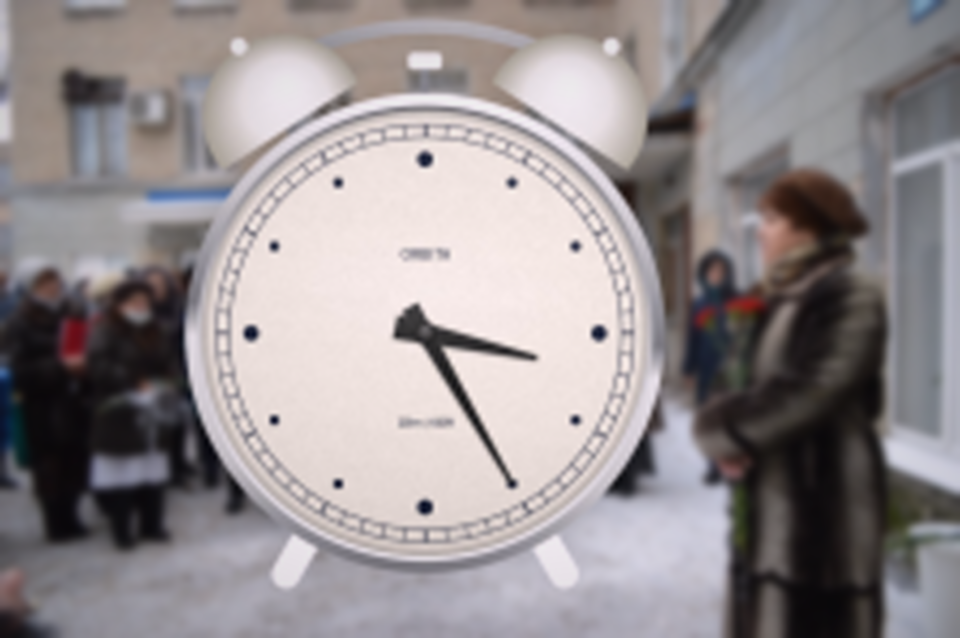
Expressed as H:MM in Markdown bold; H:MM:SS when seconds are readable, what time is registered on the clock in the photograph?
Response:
**3:25**
